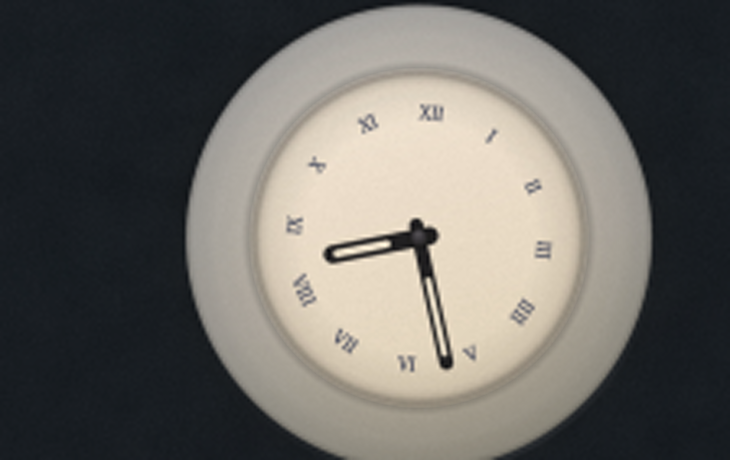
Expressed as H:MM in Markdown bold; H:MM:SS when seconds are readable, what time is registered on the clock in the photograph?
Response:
**8:27**
